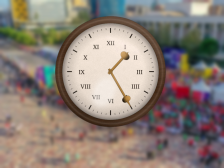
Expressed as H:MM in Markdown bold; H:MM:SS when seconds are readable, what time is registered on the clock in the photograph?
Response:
**1:25**
